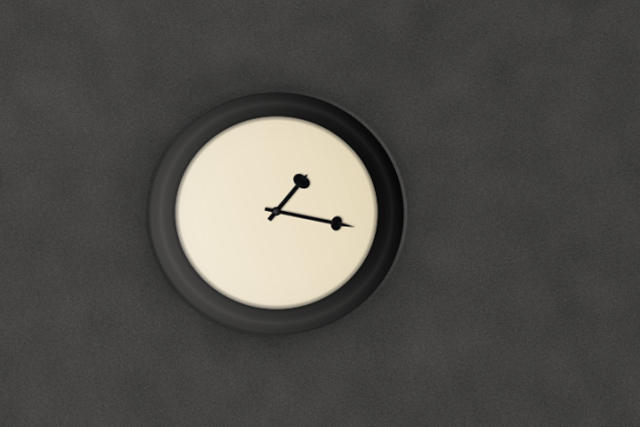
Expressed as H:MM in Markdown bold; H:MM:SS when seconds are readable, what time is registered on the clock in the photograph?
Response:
**1:17**
